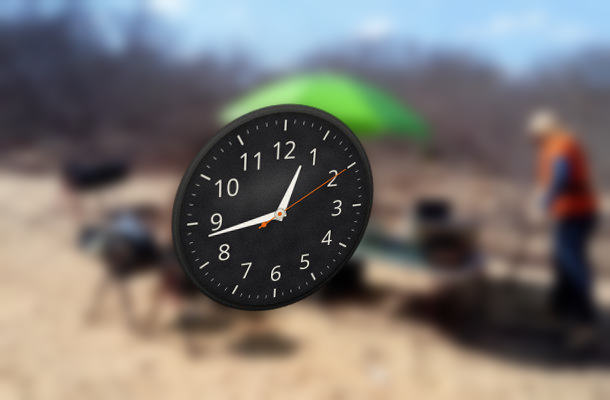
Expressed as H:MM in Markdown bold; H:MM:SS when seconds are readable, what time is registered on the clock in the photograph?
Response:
**12:43:10**
